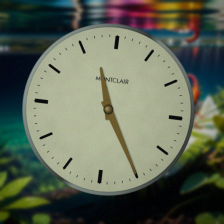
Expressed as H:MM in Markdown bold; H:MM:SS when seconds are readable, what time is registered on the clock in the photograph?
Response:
**11:25**
